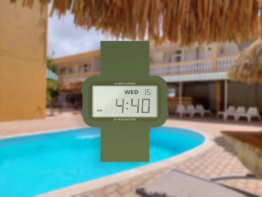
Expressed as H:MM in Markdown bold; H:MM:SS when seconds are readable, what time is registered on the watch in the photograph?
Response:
**4:40**
